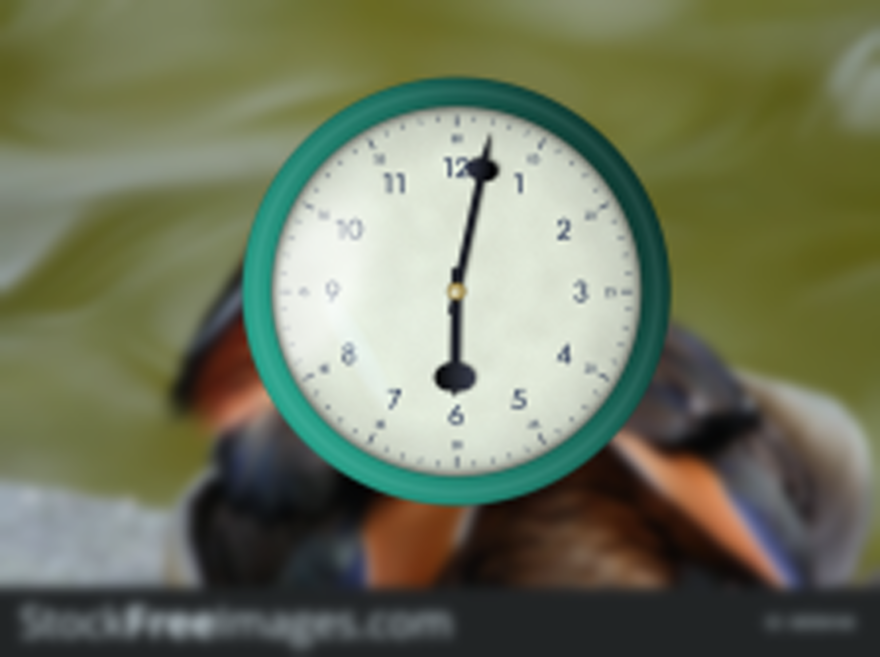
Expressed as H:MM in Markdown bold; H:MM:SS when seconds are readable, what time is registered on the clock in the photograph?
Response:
**6:02**
